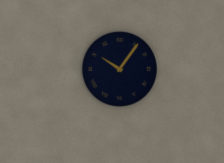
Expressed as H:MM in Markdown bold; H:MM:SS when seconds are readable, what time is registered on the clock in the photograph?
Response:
**10:06**
